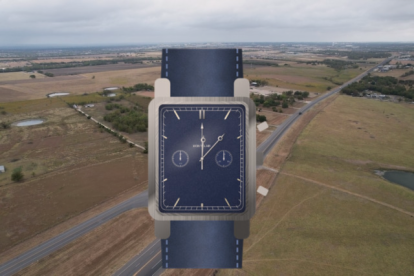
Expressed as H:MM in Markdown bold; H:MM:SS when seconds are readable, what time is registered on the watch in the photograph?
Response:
**12:07**
